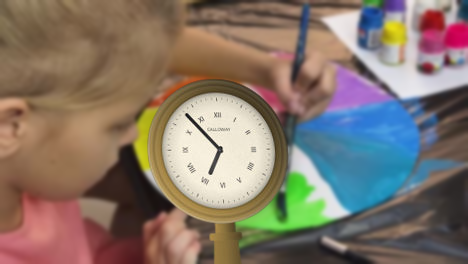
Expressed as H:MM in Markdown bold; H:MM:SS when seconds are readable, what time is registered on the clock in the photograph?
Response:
**6:53**
